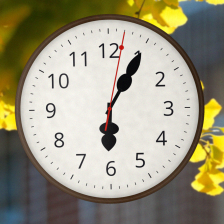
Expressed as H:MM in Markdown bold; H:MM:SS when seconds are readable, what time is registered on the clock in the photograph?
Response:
**6:05:02**
